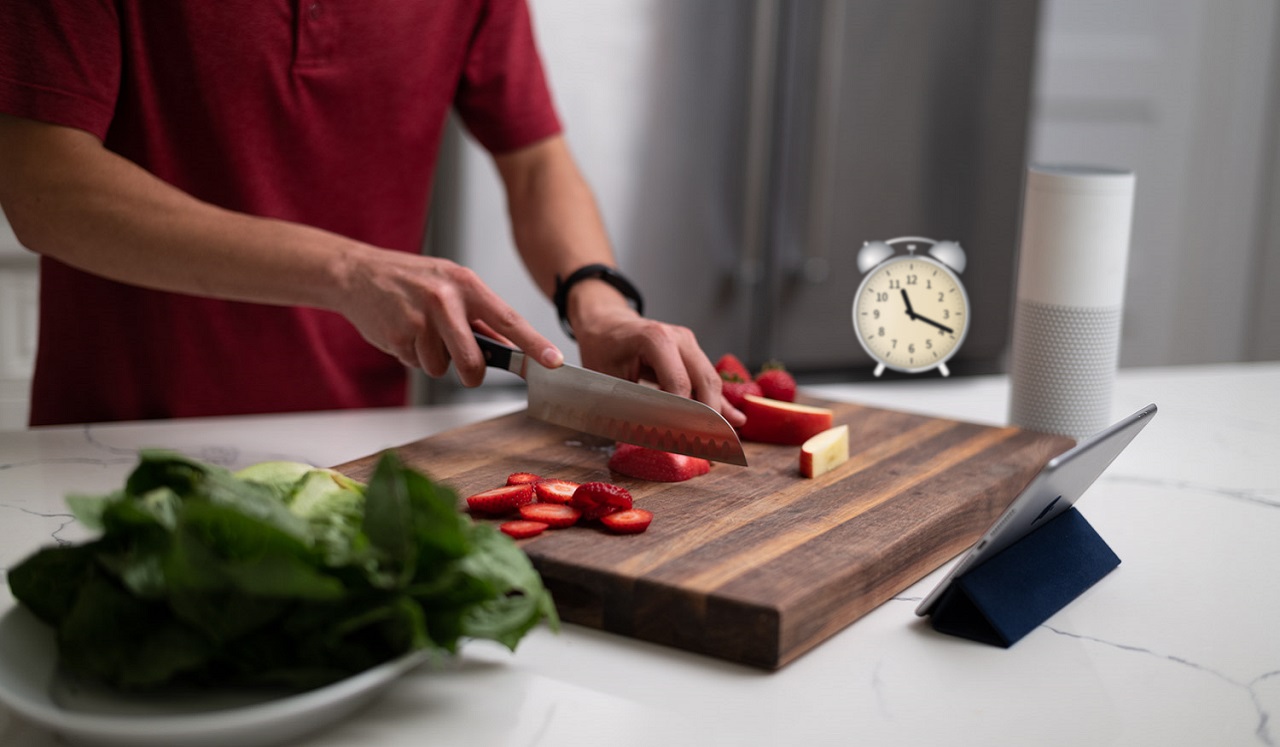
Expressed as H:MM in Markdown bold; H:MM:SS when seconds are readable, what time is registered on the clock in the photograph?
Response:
**11:19**
